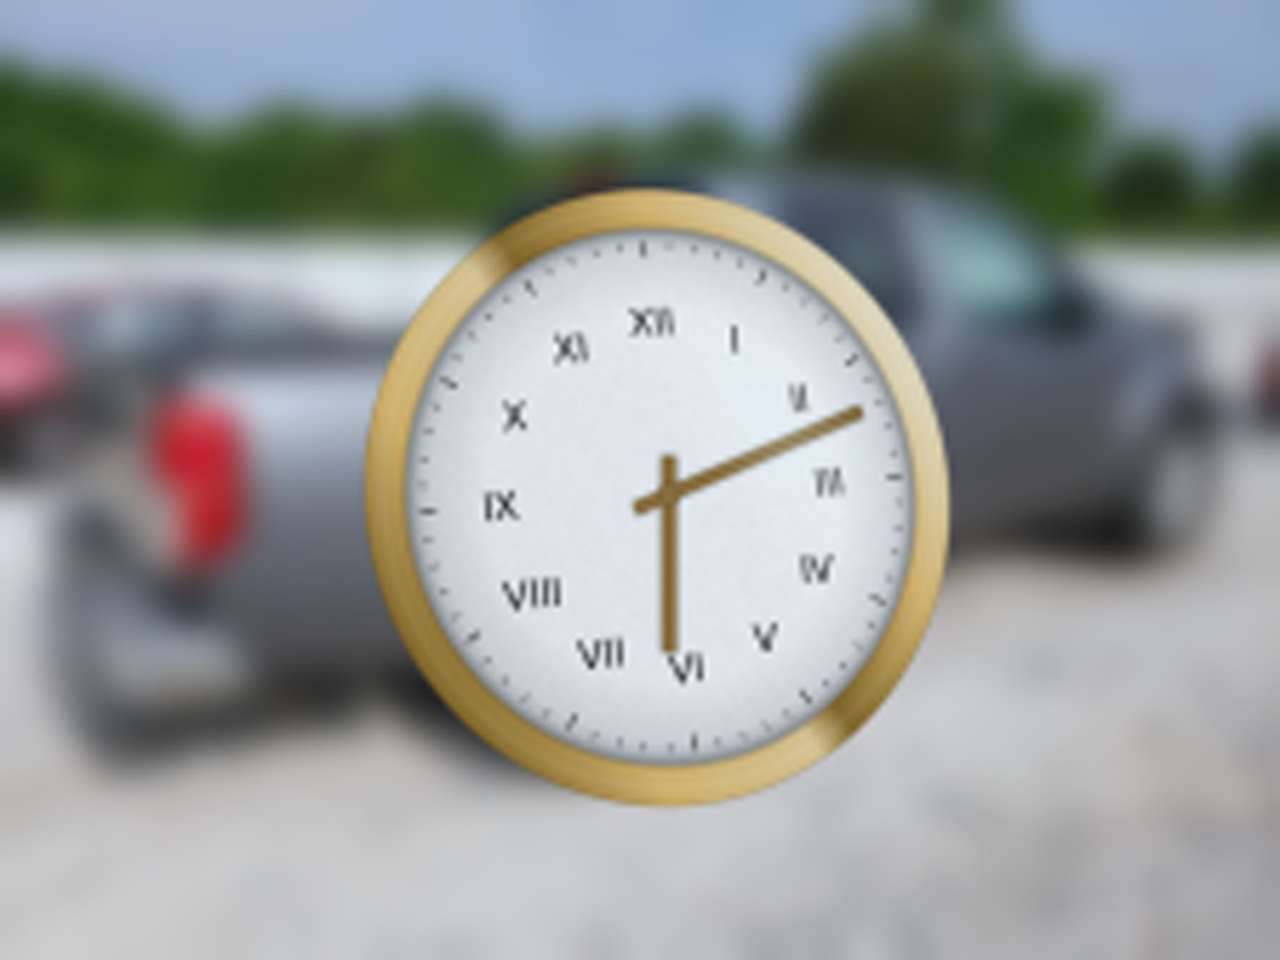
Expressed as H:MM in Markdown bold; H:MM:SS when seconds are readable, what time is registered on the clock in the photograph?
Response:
**6:12**
